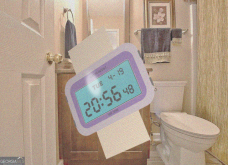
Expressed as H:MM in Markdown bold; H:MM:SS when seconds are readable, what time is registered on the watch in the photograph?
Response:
**20:56:48**
